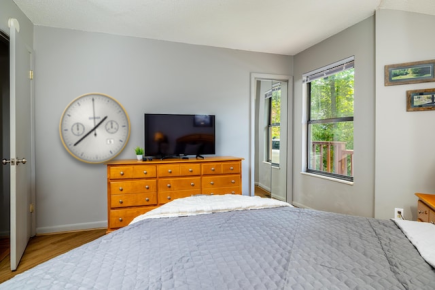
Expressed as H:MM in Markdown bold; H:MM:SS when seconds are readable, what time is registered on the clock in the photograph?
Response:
**1:39**
